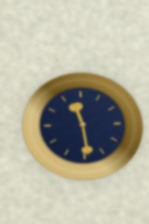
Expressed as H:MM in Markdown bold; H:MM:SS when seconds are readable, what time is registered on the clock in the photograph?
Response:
**11:29**
